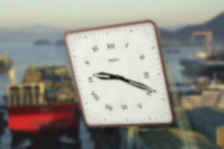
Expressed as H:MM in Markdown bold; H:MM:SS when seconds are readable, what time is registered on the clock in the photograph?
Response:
**9:19**
